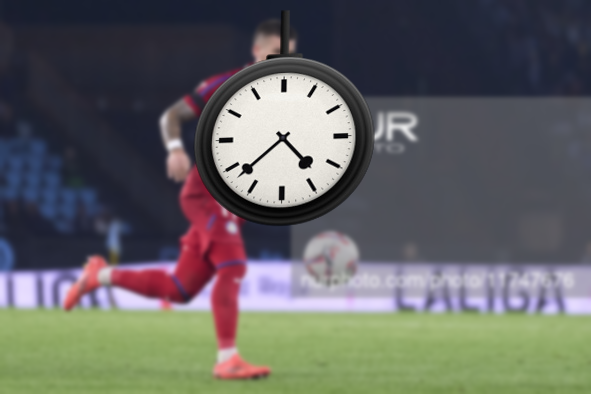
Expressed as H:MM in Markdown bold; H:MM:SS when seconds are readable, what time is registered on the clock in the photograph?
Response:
**4:38**
